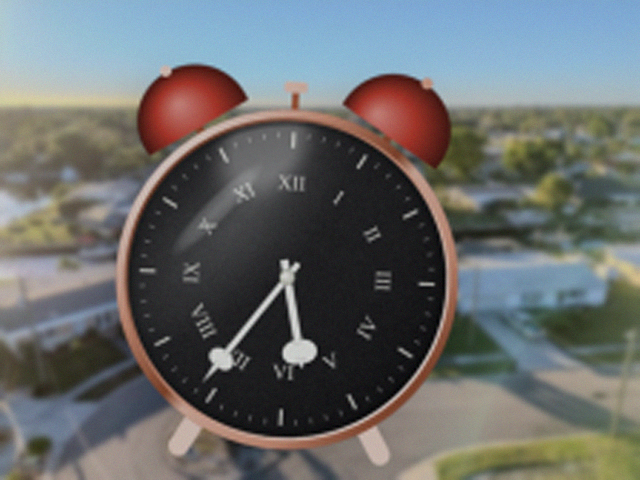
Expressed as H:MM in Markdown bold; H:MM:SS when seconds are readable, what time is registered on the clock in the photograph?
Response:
**5:36**
